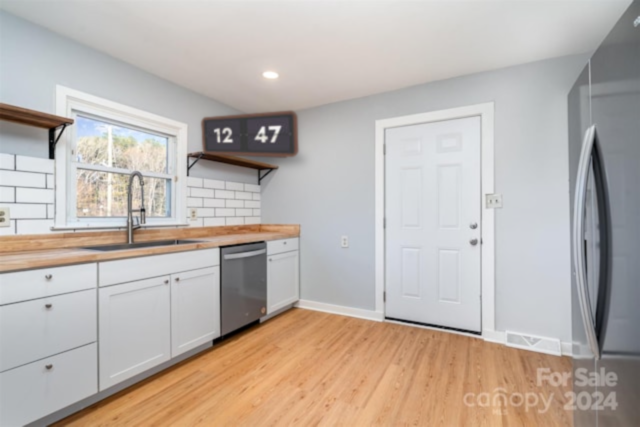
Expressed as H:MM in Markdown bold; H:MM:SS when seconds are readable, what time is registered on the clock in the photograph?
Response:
**12:47**
